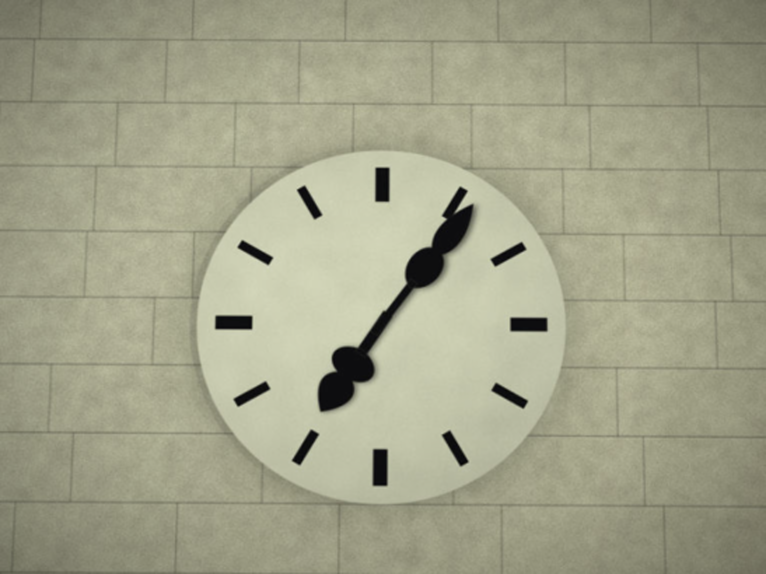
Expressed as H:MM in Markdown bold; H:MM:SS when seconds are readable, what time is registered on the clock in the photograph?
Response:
**7:06**
